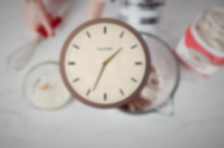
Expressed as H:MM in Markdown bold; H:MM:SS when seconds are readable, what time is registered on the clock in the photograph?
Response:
**1:34**
